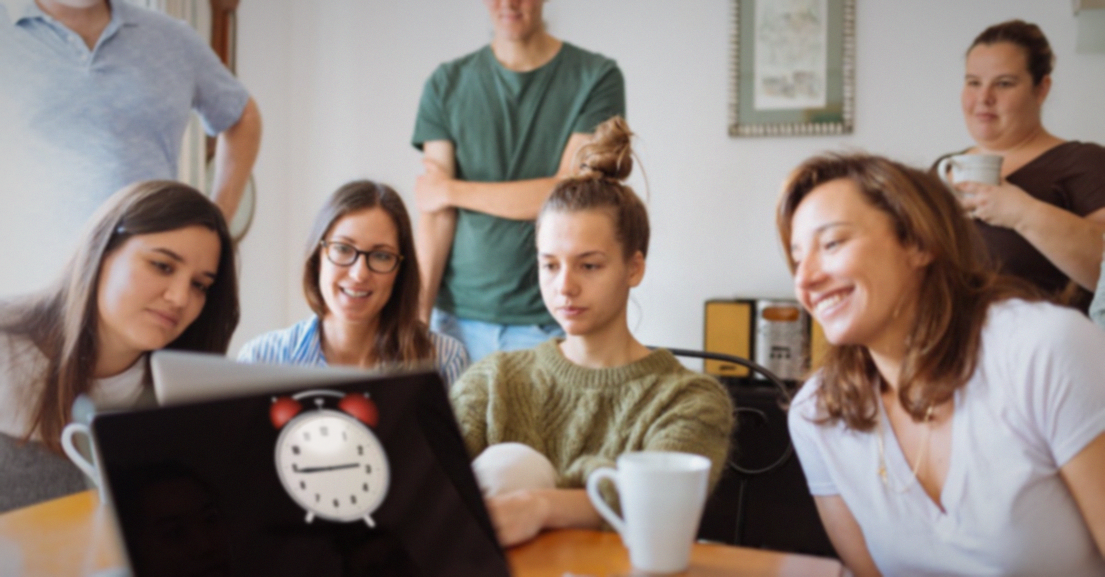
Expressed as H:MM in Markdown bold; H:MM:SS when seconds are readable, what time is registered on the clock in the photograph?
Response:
**2:44**
